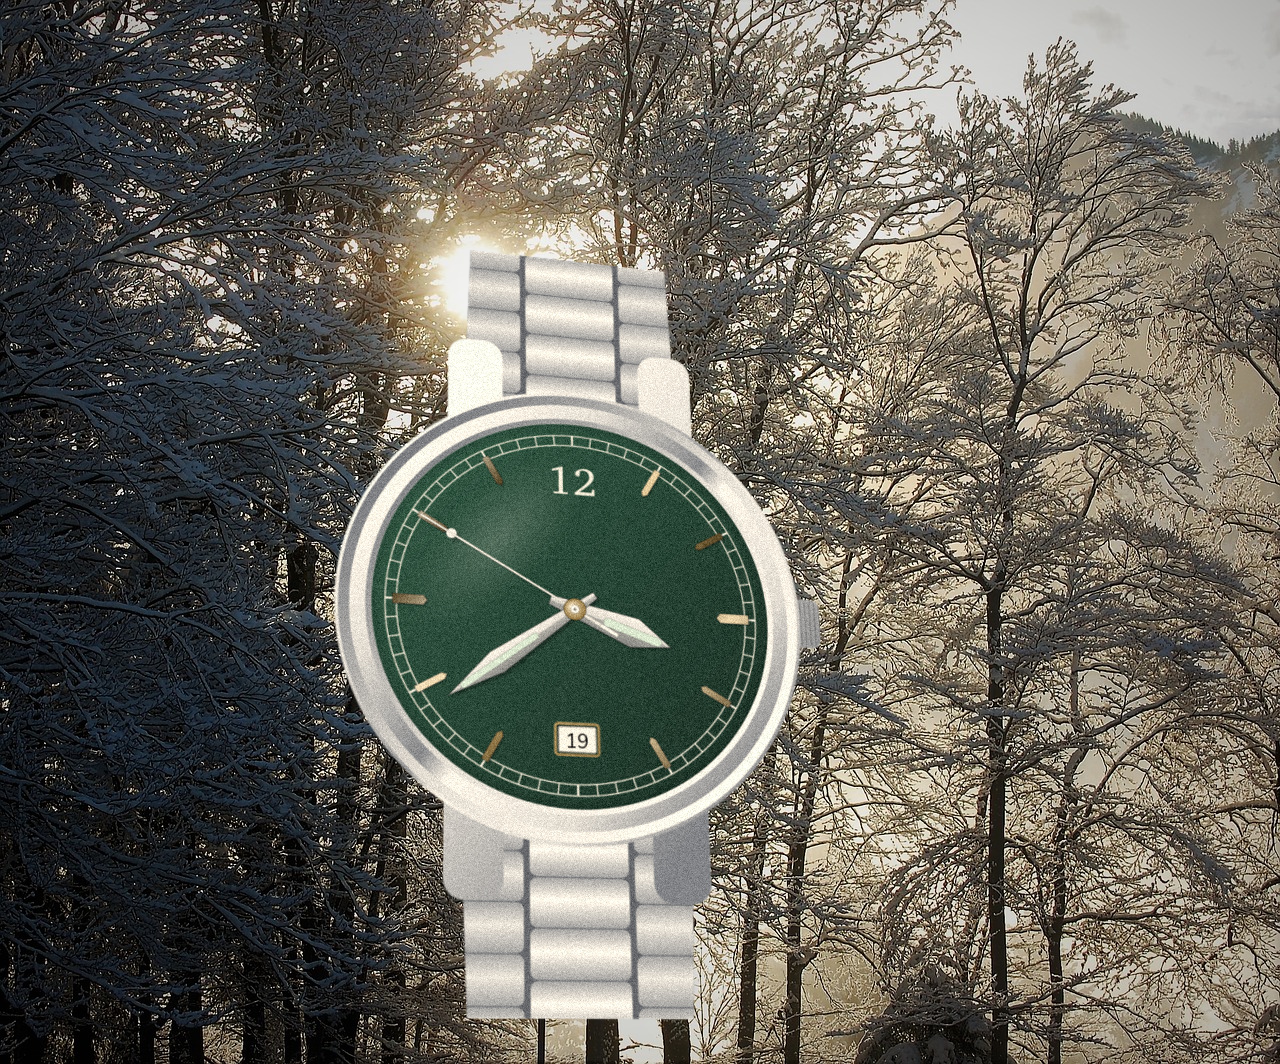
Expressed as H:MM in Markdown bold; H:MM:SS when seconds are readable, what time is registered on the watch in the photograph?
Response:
**3:38:50**
